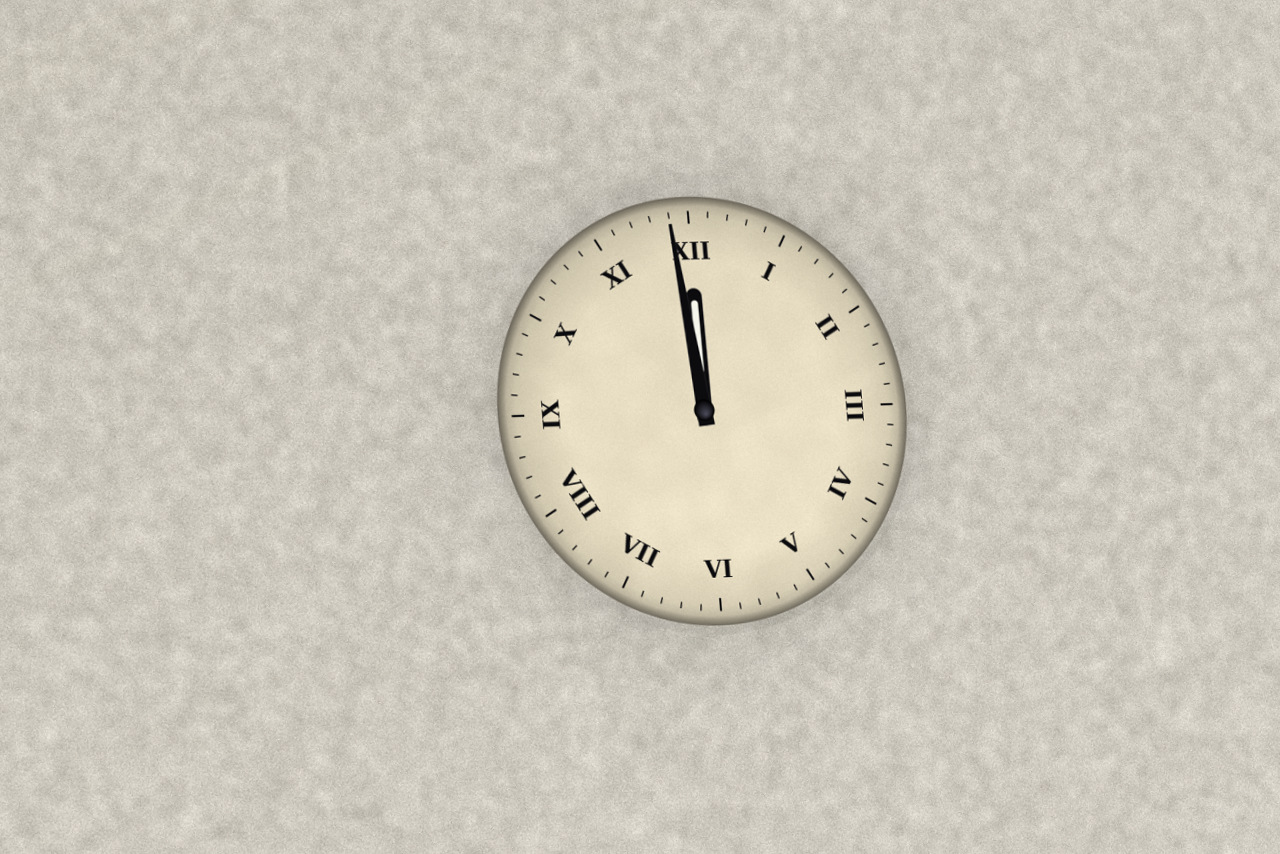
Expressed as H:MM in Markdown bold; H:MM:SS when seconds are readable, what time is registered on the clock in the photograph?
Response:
**11:59**
